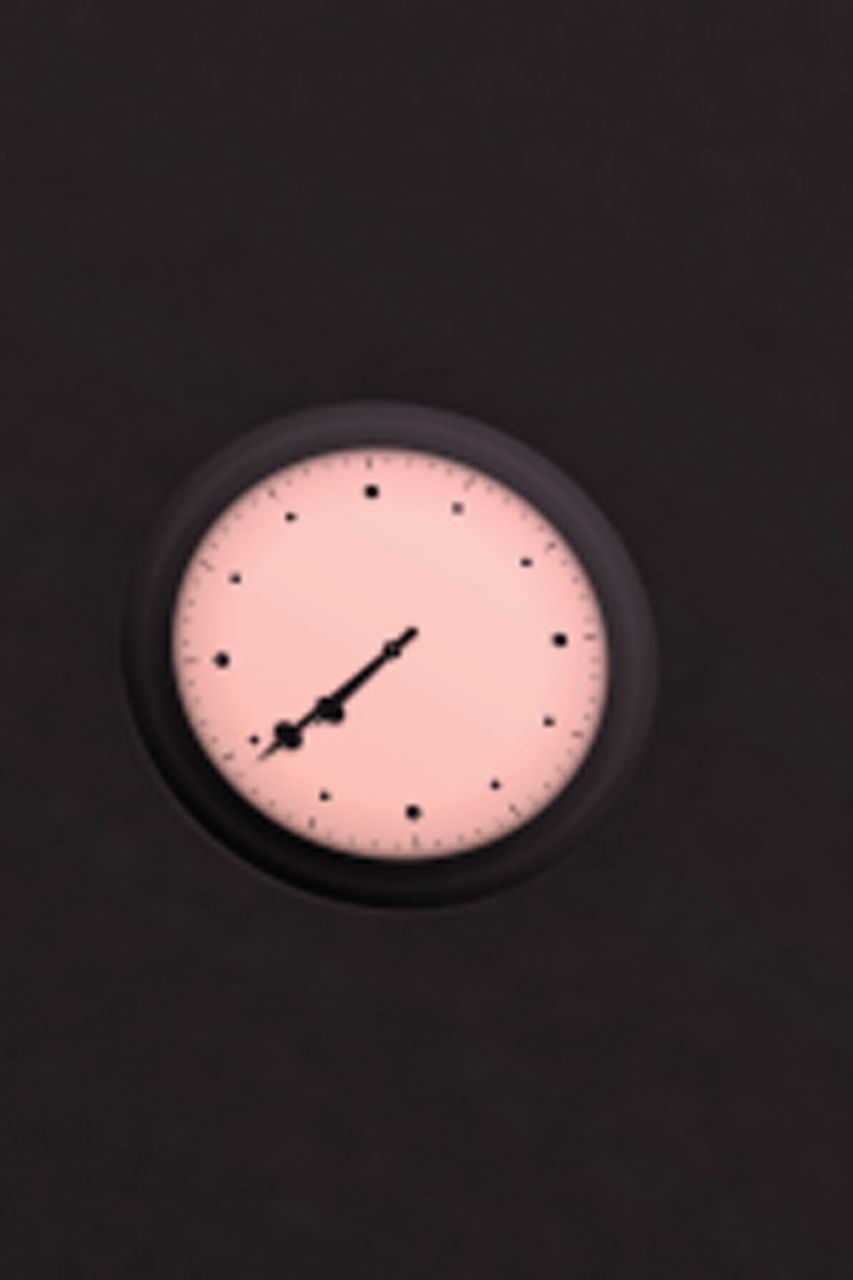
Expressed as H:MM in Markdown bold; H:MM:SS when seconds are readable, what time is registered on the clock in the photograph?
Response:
**7:39**
